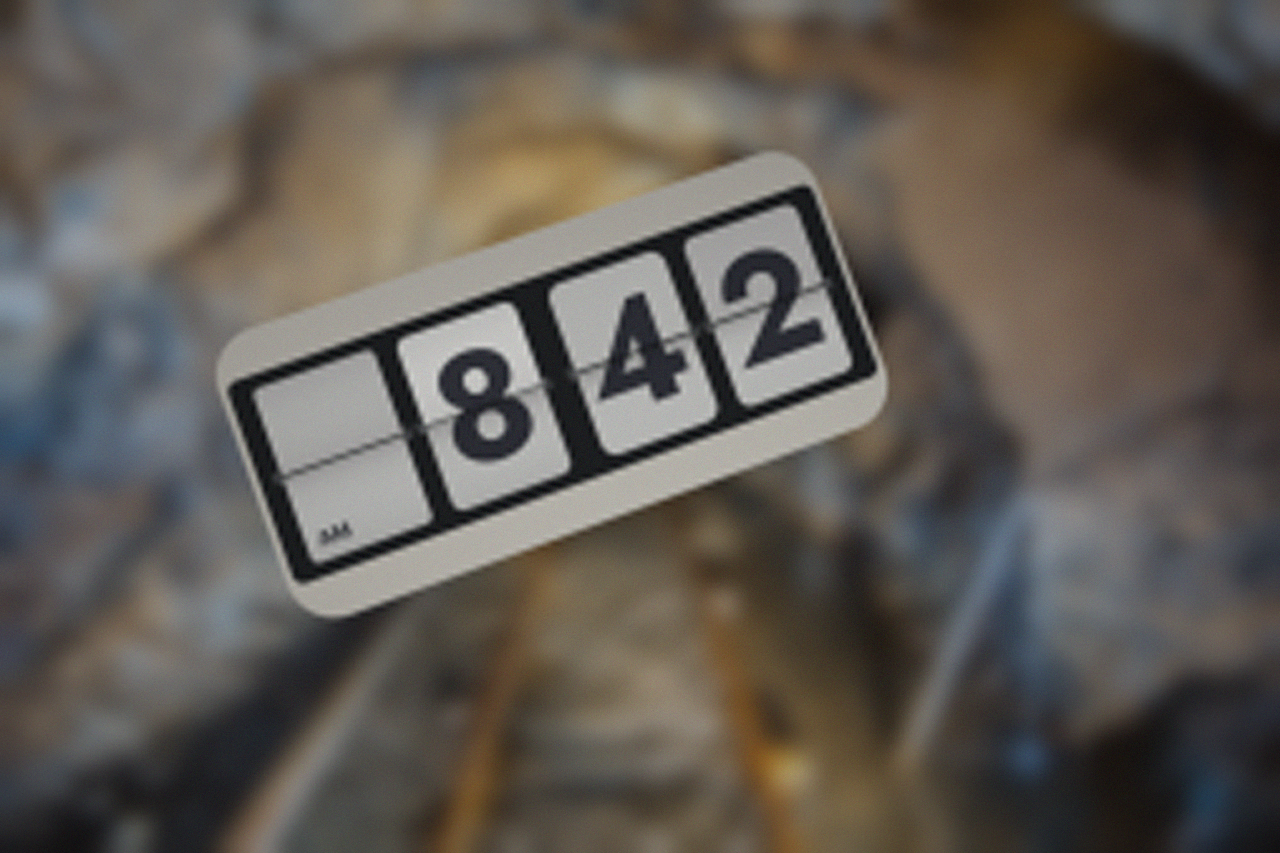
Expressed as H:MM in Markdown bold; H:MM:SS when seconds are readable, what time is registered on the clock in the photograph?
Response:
**8:42**
